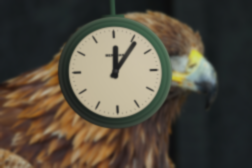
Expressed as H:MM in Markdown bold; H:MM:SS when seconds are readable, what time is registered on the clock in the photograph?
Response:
**12:06**
